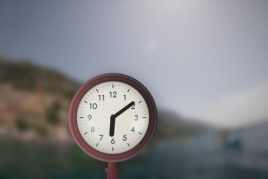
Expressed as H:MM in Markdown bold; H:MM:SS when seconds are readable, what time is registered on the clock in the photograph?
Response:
**6:09**
